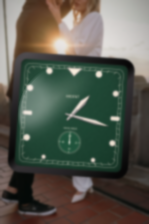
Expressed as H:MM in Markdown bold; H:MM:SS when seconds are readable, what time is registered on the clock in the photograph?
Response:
**1:17**
